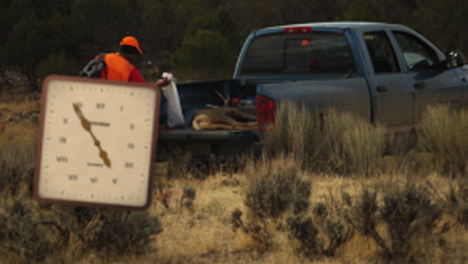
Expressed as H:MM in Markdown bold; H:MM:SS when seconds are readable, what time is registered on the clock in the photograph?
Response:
**4:54**
